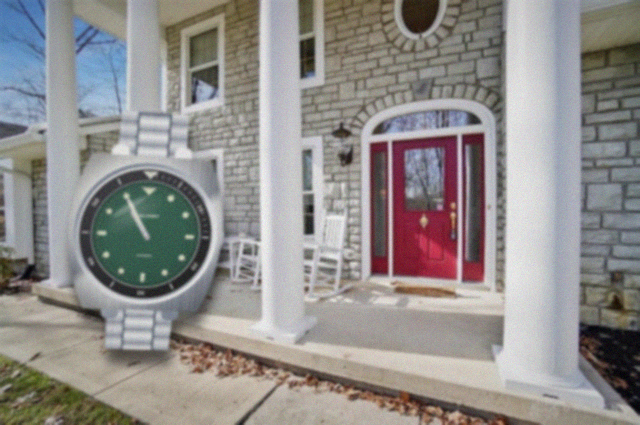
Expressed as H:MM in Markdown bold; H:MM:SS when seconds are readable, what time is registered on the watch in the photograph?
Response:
**10:55**
